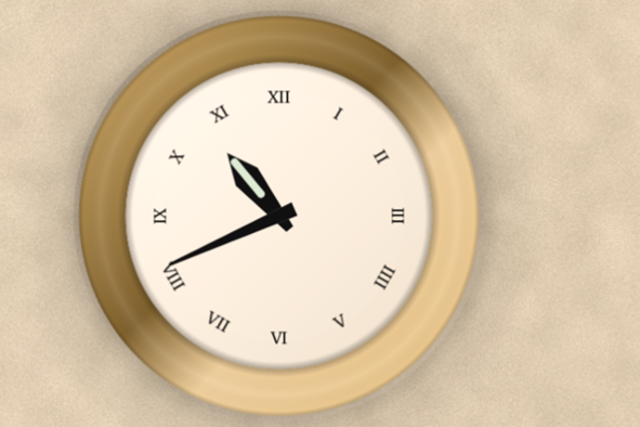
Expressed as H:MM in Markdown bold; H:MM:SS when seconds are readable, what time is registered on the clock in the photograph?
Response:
**10:41**
